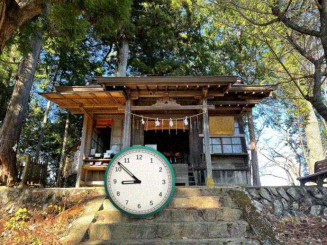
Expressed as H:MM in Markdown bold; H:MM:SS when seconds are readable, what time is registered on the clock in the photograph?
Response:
**8:52**
